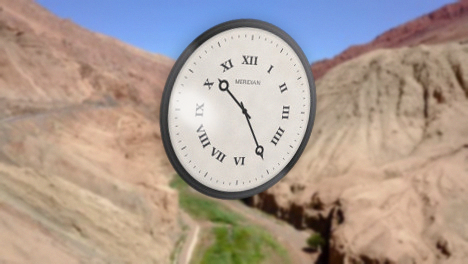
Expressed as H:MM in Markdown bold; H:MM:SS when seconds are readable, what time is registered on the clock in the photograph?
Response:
**10:25**
